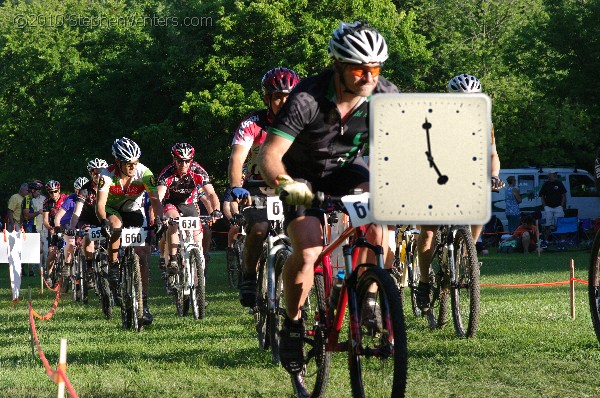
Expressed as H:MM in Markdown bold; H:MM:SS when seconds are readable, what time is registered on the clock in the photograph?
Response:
**4:59**
